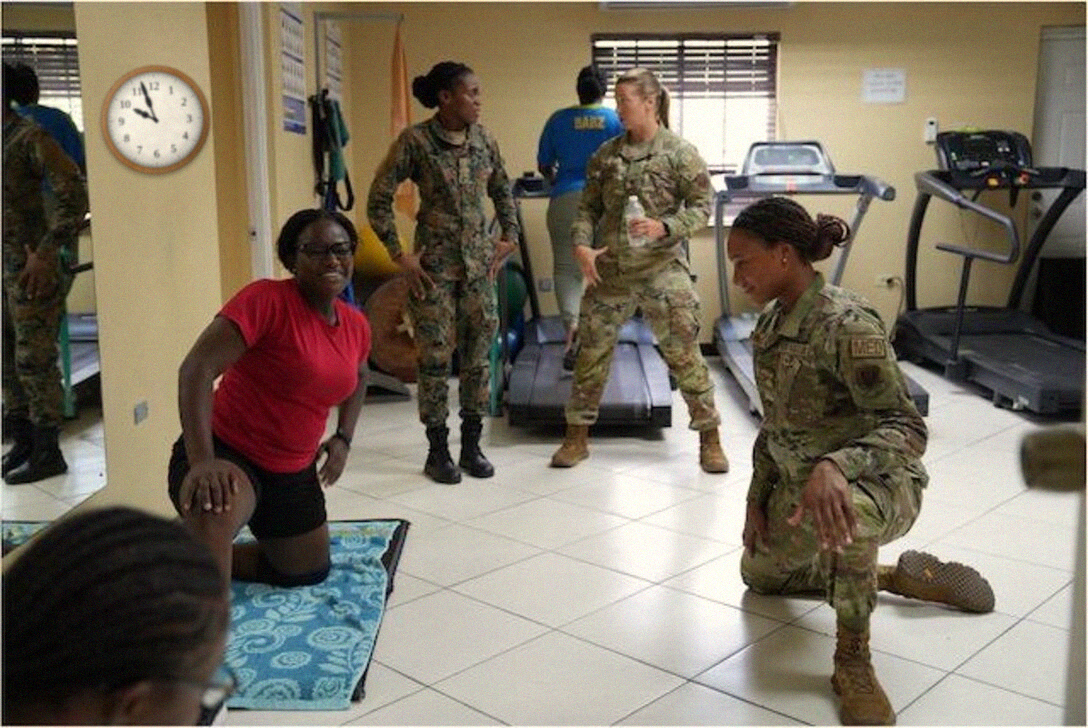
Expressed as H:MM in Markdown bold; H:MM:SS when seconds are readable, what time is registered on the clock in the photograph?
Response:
**9:57**
